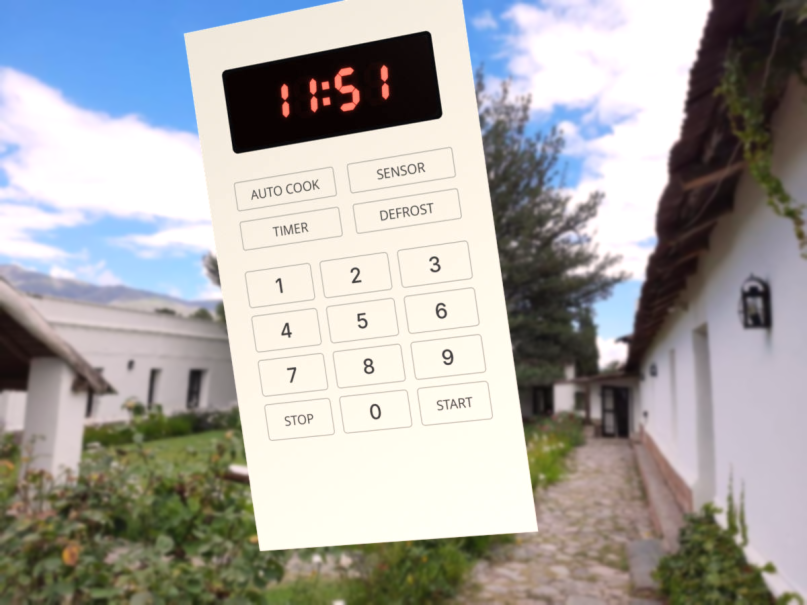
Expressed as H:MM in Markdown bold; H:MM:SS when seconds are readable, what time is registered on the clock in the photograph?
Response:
**11:51**
